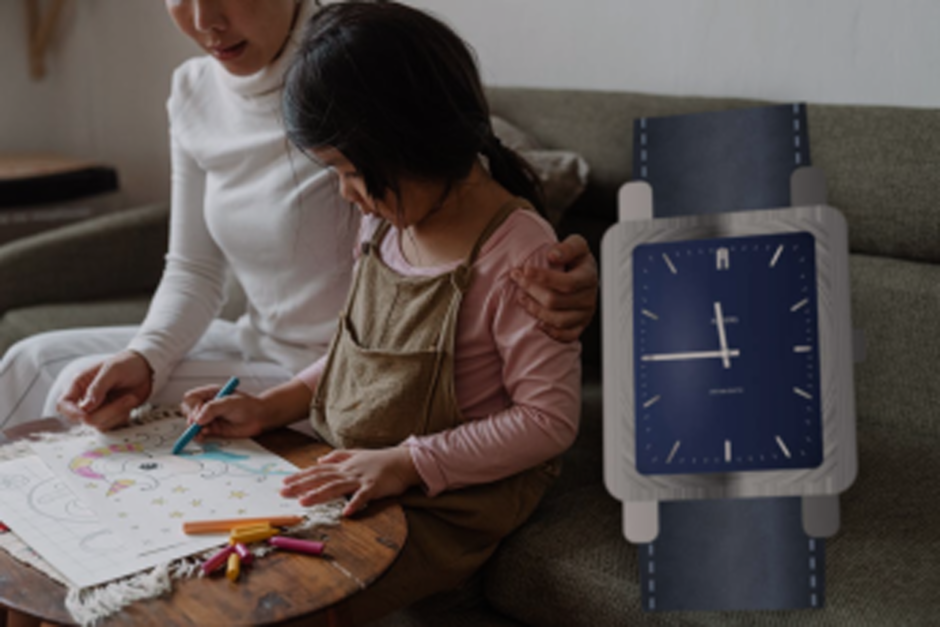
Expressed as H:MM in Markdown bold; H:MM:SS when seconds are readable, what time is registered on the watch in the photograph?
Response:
**11:45**
